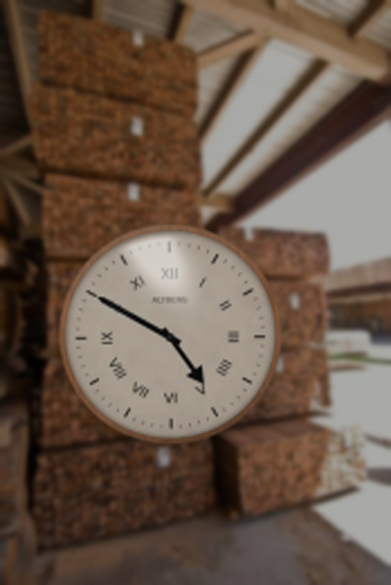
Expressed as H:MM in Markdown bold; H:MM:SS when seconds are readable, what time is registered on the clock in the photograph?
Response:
**4:50**
